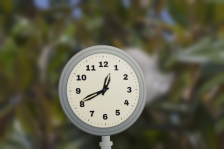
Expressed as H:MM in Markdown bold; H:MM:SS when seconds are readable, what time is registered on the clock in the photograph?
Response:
**12:41**
